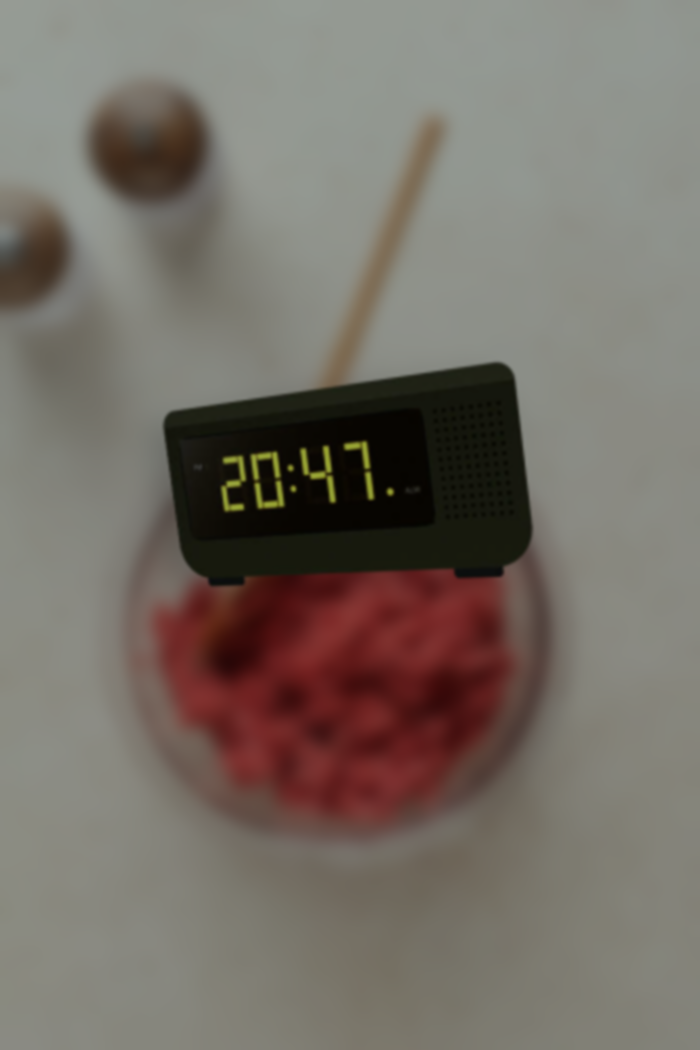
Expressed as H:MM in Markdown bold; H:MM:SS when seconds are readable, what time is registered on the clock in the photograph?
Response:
**20:47**
